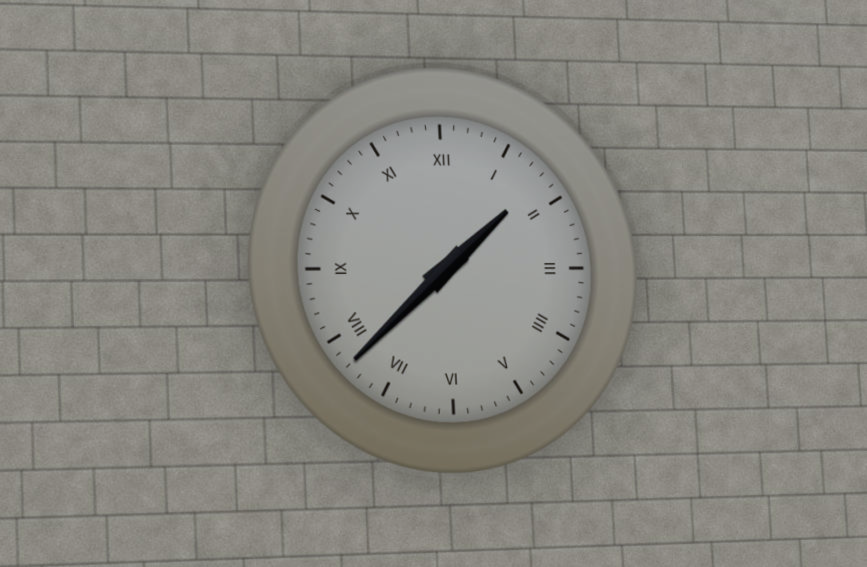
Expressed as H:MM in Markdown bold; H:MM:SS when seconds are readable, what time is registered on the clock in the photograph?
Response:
**1:38**
